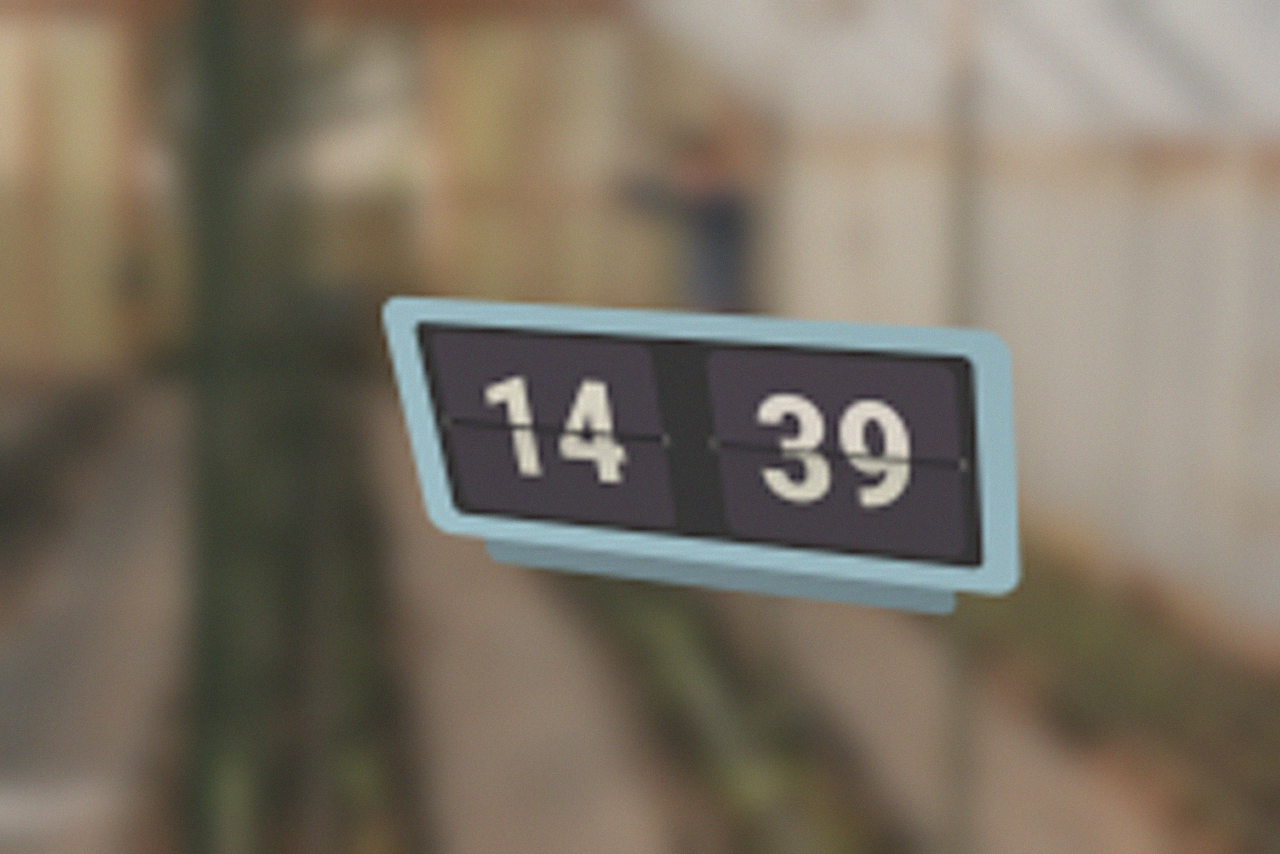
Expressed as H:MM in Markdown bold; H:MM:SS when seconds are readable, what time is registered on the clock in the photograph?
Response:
**14:39**
